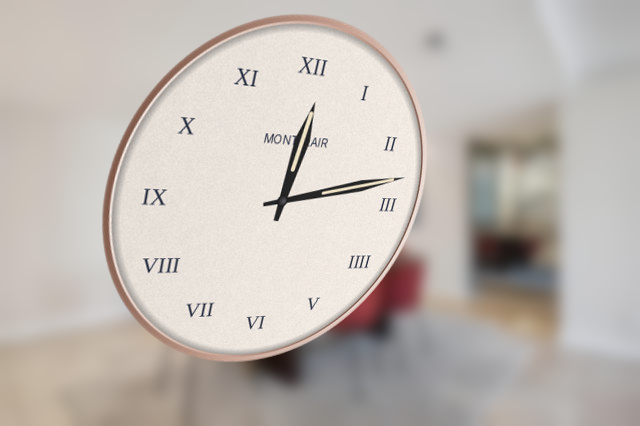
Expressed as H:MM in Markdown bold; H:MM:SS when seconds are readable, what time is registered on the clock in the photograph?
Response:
**12:13**
